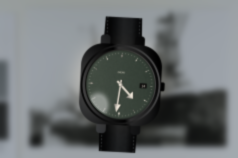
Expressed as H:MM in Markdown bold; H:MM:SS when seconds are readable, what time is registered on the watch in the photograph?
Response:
**4:31**
